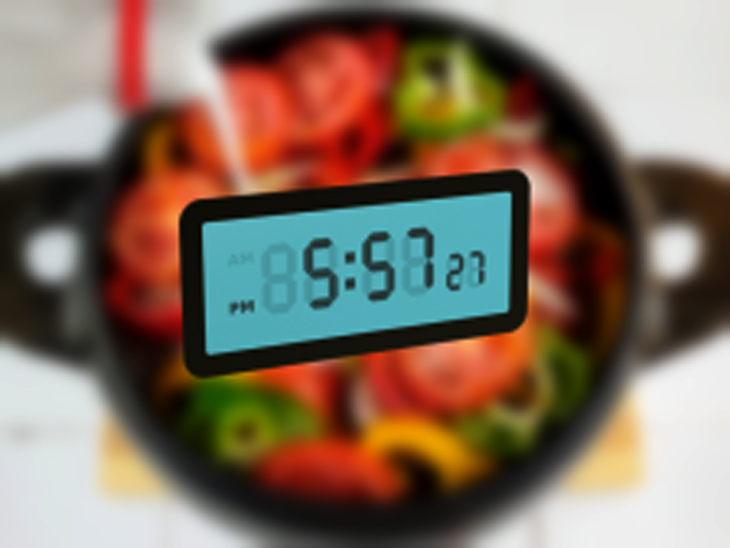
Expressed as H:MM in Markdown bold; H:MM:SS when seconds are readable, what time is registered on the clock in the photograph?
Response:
**5:57:27**
